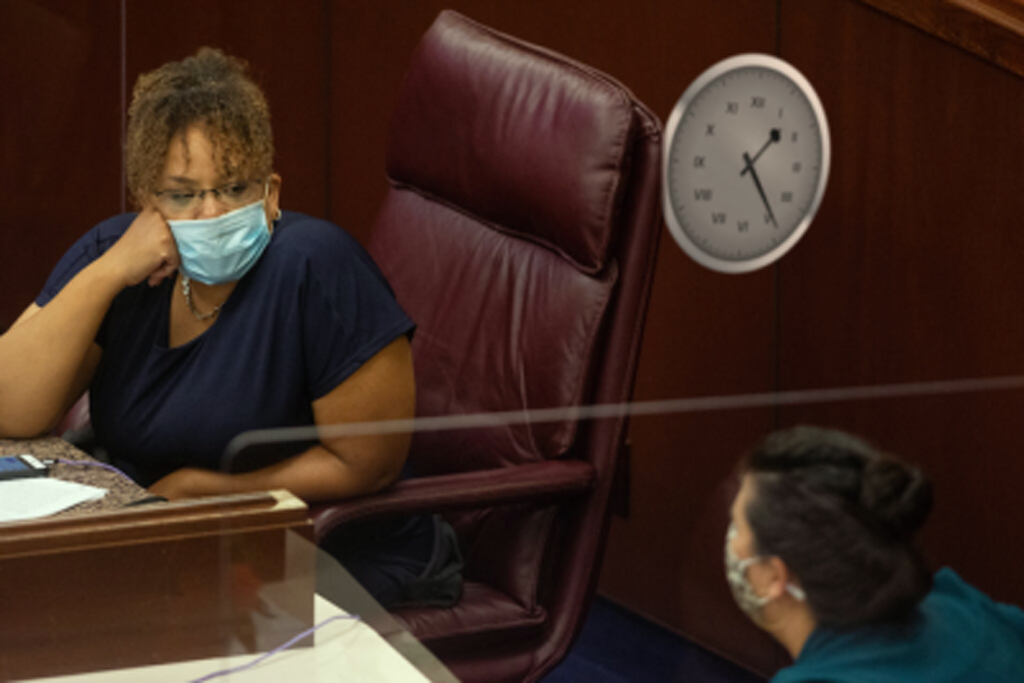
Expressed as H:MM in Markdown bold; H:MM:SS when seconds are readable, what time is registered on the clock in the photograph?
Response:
**1:24**
